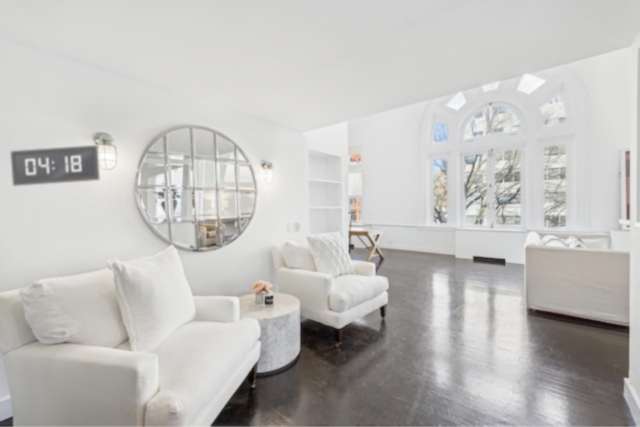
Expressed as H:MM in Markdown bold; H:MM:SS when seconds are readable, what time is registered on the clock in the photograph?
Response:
**4:18**
